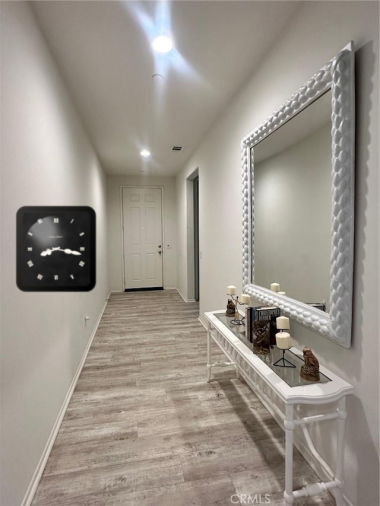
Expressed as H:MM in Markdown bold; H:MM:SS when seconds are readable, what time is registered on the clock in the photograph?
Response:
**8:17**
